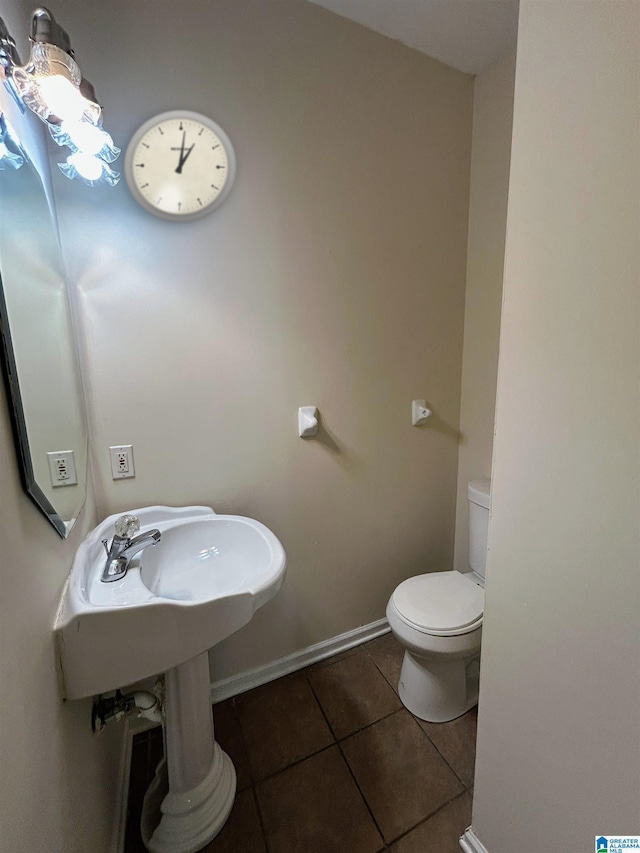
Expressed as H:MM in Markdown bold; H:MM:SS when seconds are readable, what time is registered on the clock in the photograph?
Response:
**1:01**
